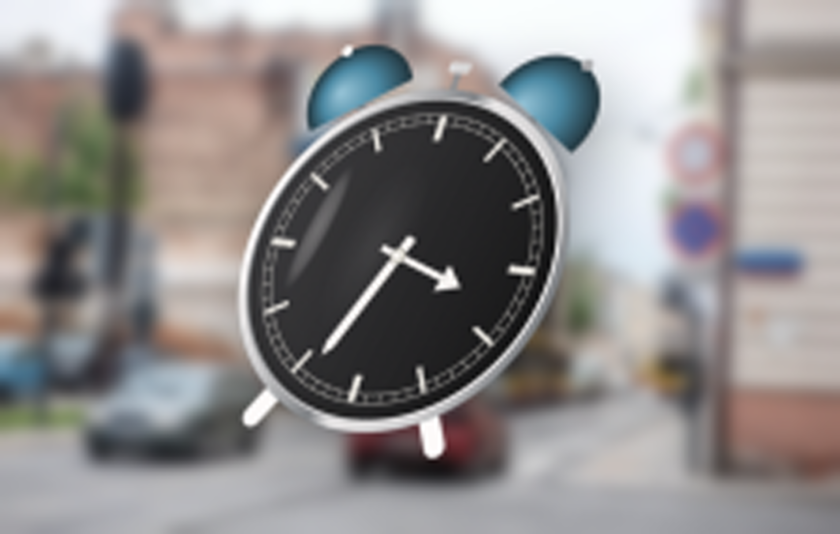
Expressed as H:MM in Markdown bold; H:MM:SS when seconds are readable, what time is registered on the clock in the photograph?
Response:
**3:34**
